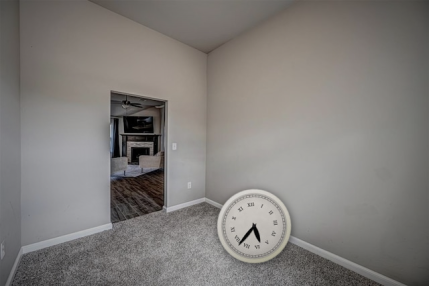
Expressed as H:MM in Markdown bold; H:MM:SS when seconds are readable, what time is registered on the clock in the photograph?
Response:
**5:38**
